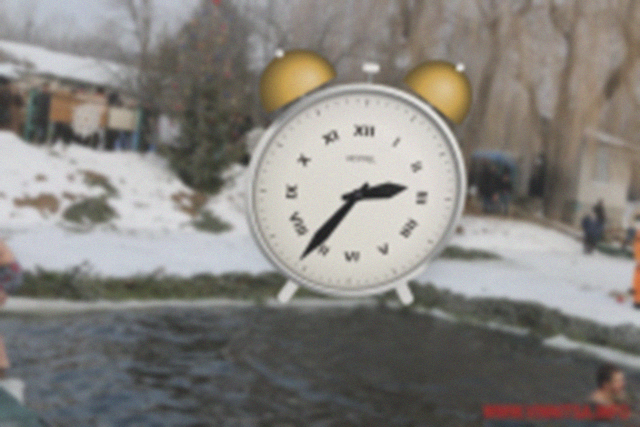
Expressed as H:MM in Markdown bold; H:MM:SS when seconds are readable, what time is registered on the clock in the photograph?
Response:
**2:36**
